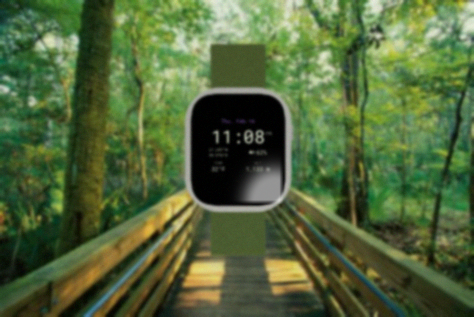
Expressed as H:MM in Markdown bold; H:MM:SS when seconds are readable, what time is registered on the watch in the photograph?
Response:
**11:08**
